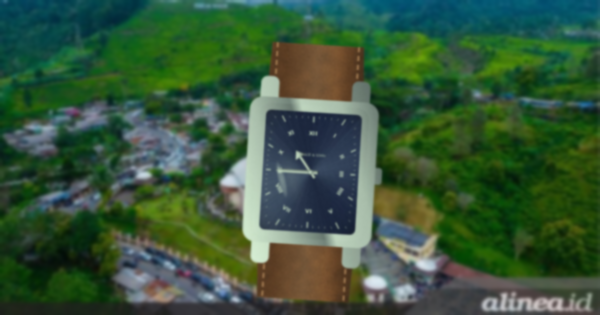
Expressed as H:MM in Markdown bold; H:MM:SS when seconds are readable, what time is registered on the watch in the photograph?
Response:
**10:45**
